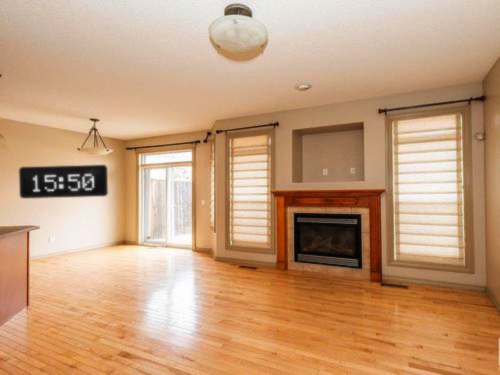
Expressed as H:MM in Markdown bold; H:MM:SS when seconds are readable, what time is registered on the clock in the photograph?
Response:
**15:50**
